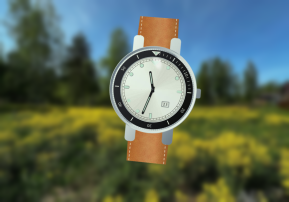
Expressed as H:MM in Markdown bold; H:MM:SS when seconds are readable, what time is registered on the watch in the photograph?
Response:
**11:33**
